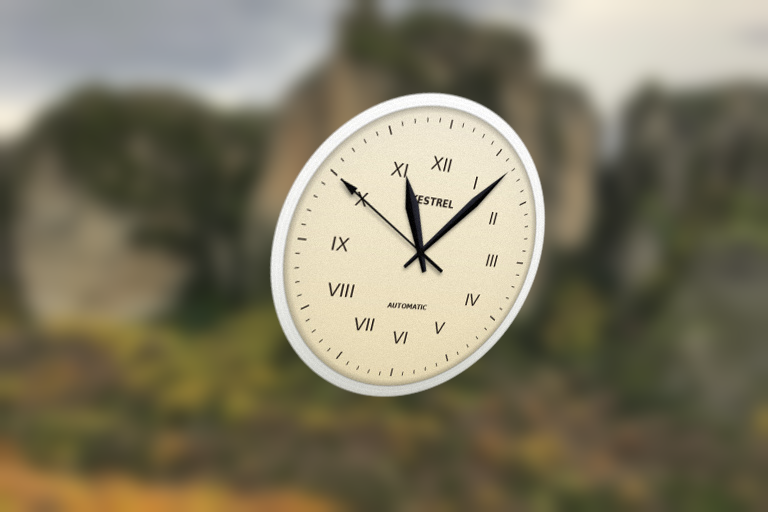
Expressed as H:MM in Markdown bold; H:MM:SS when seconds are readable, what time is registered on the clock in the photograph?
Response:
**11:06:50**
